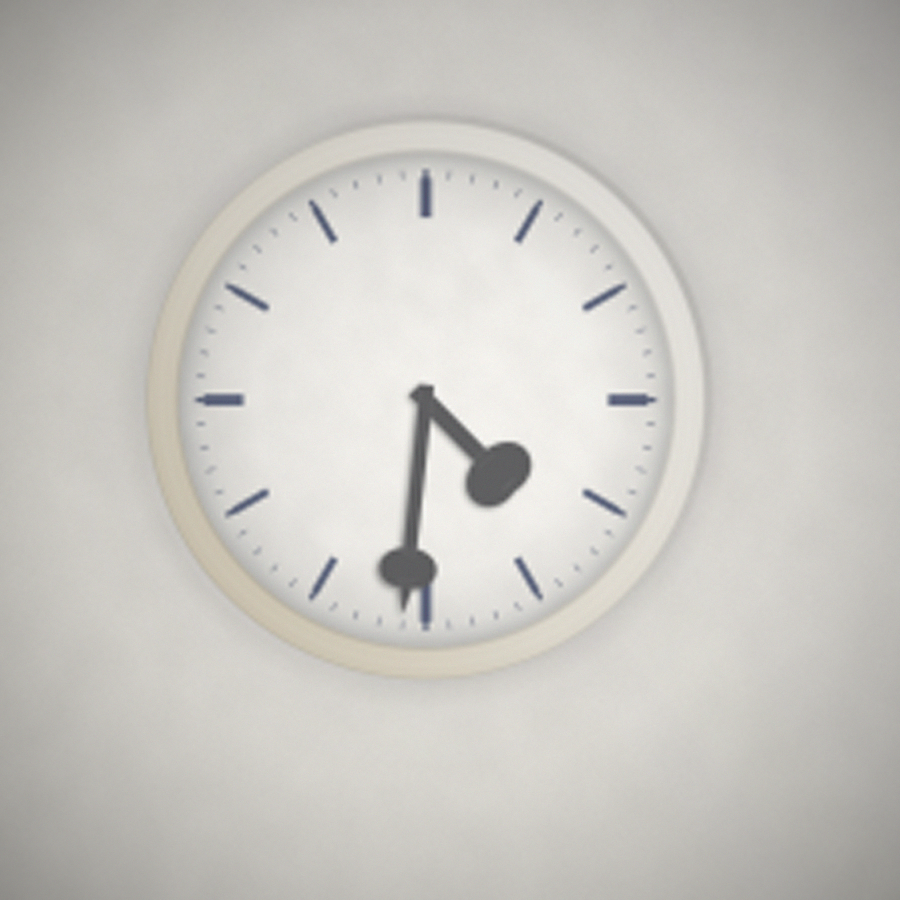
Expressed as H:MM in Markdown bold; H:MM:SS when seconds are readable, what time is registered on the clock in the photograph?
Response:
**4:31**
